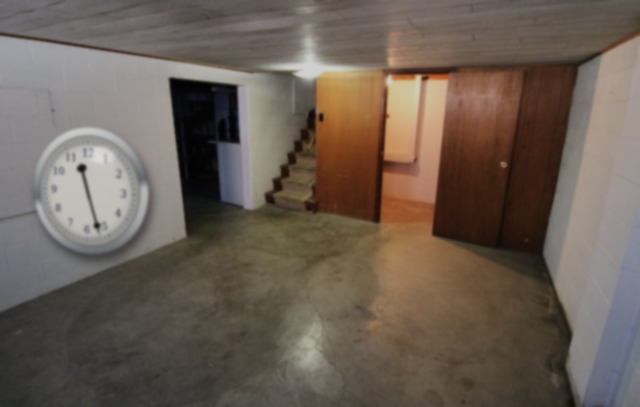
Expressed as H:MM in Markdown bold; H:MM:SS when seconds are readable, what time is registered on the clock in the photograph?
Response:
**11:27**
